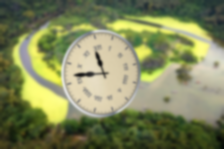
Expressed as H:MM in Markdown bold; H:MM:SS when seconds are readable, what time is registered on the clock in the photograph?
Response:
**11:47**
